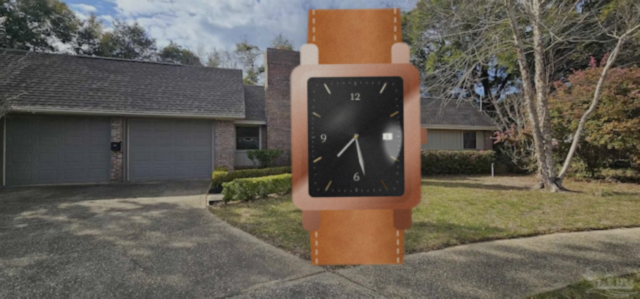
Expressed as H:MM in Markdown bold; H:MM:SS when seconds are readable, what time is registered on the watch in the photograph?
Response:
**7:28**
